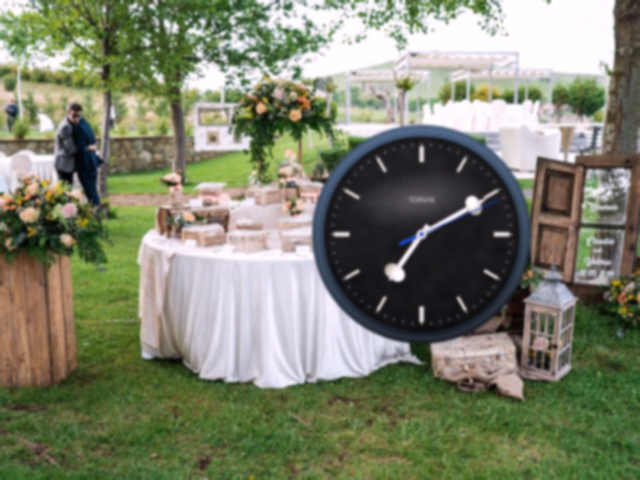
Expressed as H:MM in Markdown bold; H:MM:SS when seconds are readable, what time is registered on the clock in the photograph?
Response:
**7:10:11**
